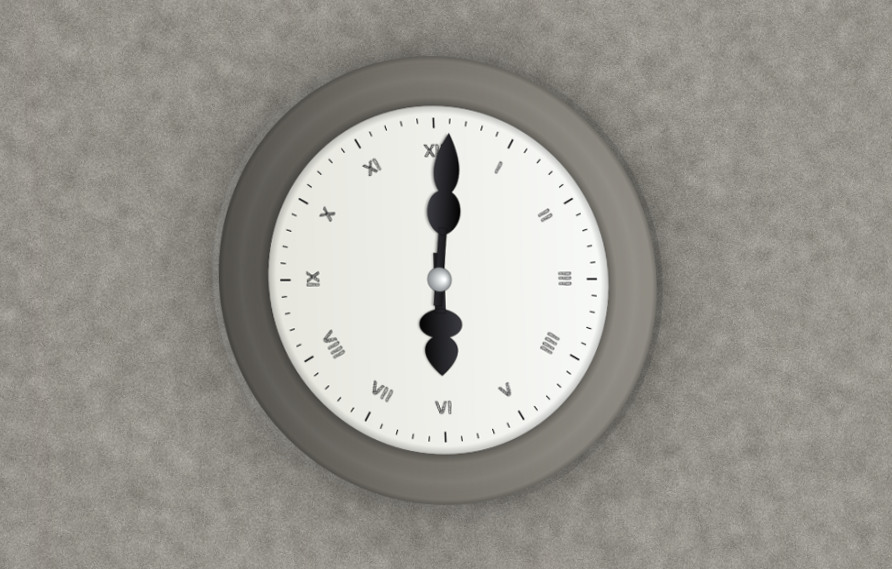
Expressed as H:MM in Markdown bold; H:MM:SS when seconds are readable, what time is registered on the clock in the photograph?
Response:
**6:01**
